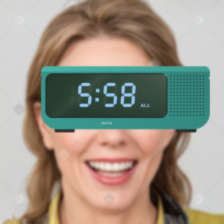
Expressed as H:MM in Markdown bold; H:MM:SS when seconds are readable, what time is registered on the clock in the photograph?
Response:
**5:58**
